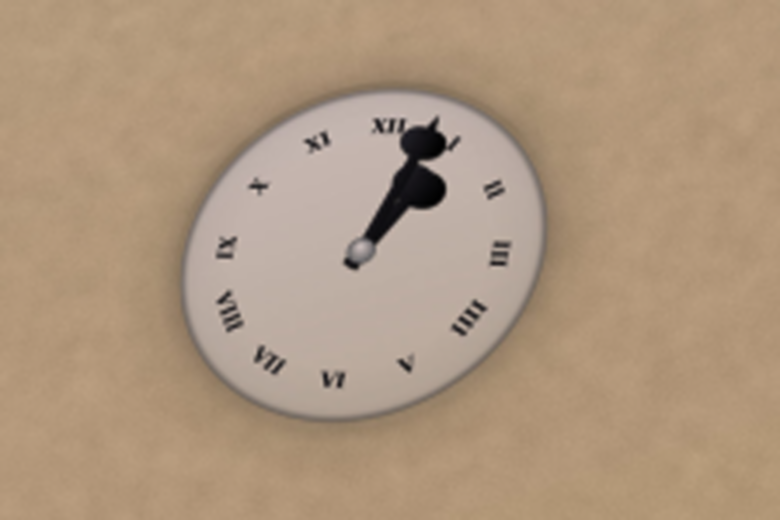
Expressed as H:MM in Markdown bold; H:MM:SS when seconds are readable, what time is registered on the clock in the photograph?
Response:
**1:03**
